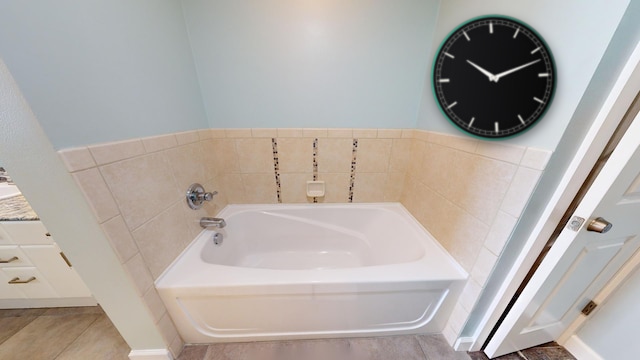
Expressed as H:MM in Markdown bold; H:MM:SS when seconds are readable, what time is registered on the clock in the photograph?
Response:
**10:12**
